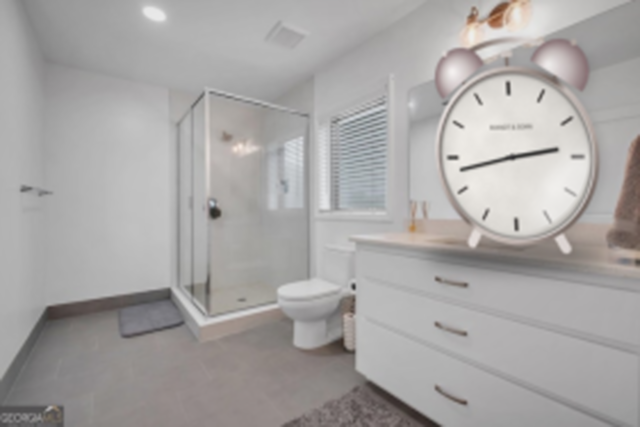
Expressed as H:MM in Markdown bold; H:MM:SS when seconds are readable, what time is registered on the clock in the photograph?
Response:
**2:43**
